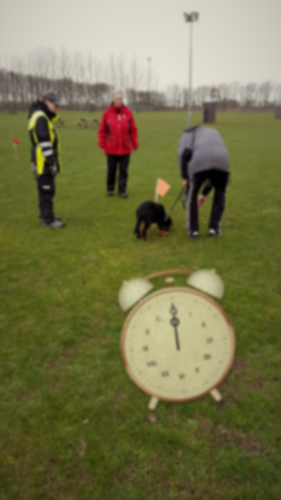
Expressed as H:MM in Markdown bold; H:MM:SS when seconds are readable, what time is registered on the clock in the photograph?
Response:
**12:00**
